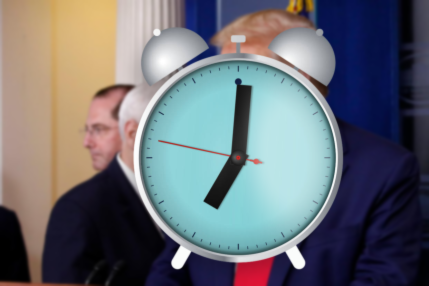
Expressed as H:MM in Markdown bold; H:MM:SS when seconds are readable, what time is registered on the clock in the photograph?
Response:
**7:00:47**
